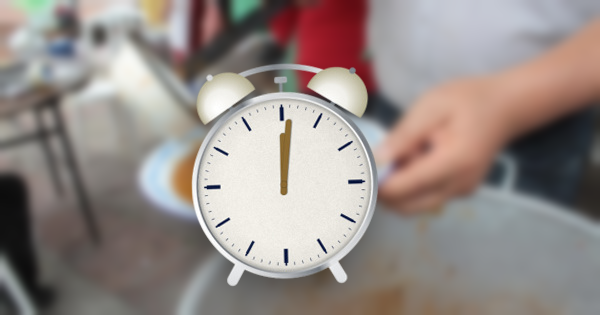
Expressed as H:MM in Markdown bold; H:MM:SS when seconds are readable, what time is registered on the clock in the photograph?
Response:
**12:01**
